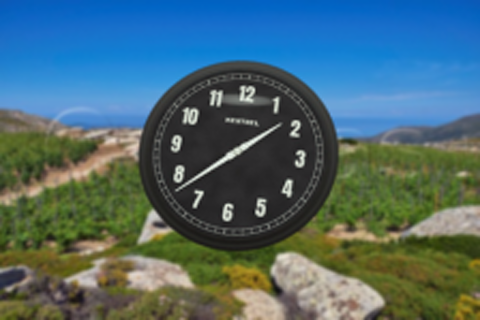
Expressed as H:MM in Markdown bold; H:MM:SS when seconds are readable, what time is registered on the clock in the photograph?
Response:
**1:38**
